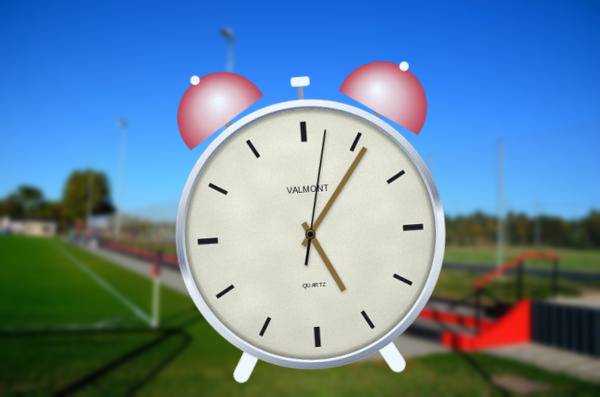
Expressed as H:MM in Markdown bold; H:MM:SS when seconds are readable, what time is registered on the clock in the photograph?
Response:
**5:06:02**
